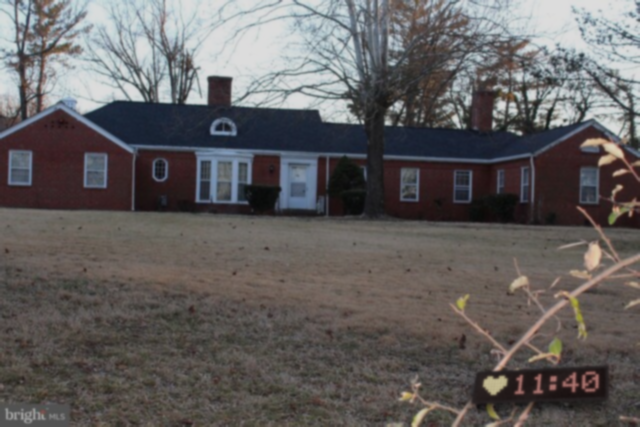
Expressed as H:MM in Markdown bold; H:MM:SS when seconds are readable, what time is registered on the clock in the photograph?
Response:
**11:40**
